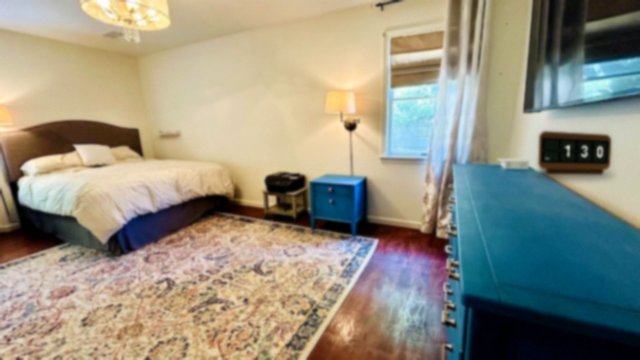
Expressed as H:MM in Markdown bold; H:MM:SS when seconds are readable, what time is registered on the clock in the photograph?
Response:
**1:30**
